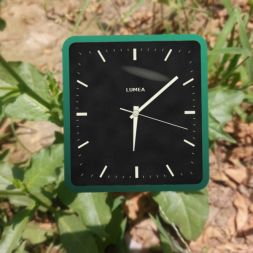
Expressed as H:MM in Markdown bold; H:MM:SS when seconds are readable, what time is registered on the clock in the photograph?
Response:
**6:08:18**
